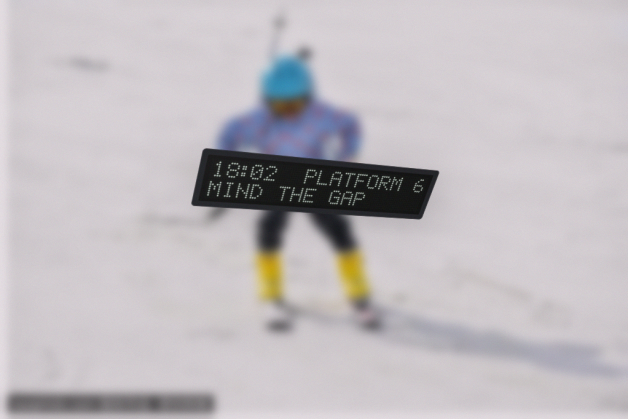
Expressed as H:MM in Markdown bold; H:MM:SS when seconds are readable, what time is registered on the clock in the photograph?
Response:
**18:02**
